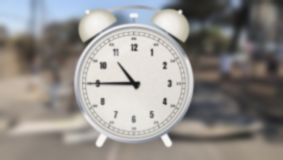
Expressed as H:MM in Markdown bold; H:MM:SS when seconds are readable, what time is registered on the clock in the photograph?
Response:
**10:45**
